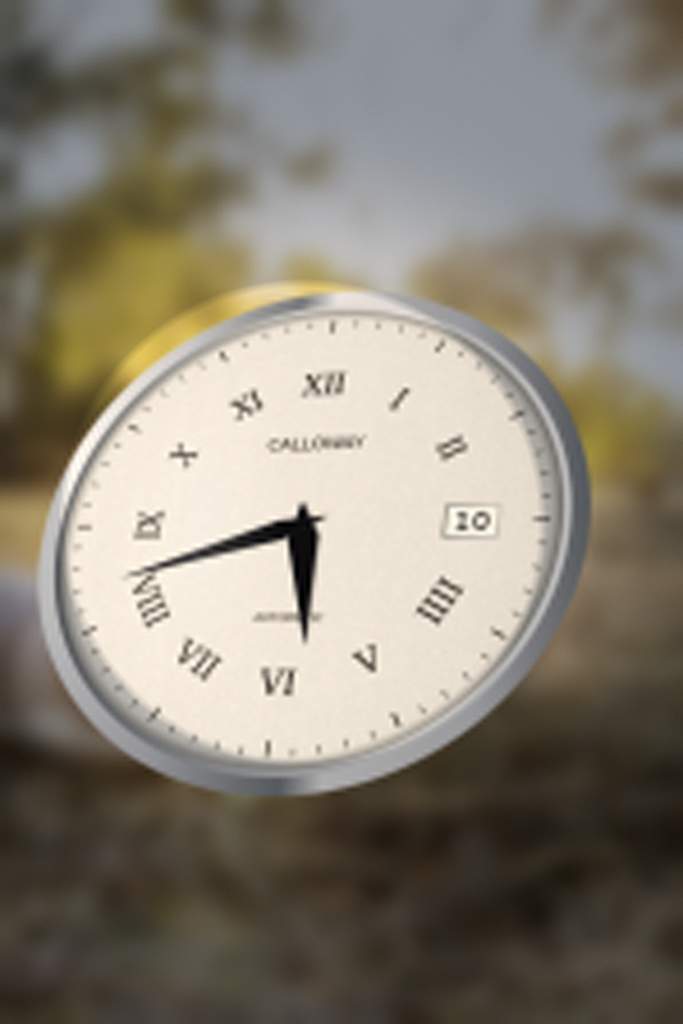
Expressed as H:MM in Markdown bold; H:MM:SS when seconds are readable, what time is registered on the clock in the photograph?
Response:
**5:42**
